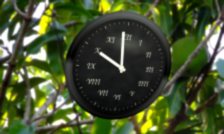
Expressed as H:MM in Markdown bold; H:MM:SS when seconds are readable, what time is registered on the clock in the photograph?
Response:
**9:59**
